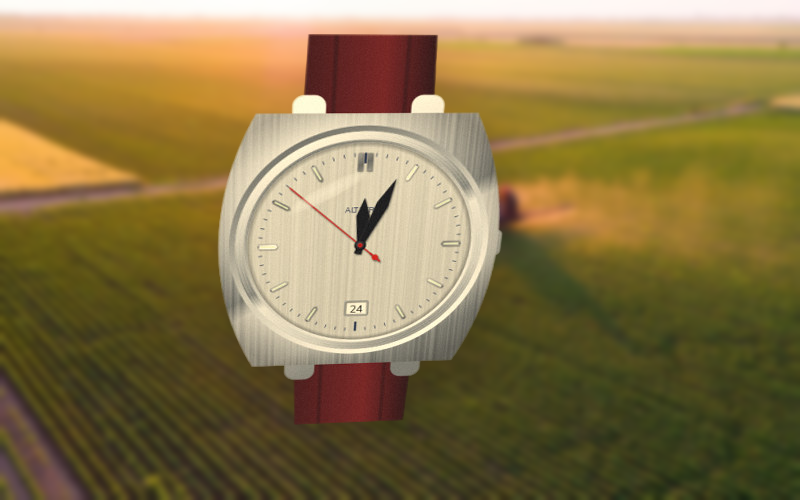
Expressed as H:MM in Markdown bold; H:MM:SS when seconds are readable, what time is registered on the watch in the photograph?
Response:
**12:03:52**
